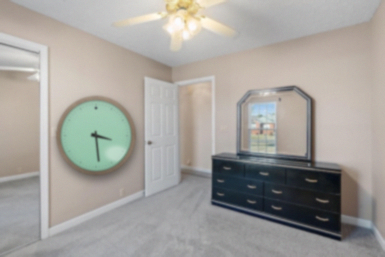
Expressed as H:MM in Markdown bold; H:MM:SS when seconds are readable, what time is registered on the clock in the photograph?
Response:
**3:29**
